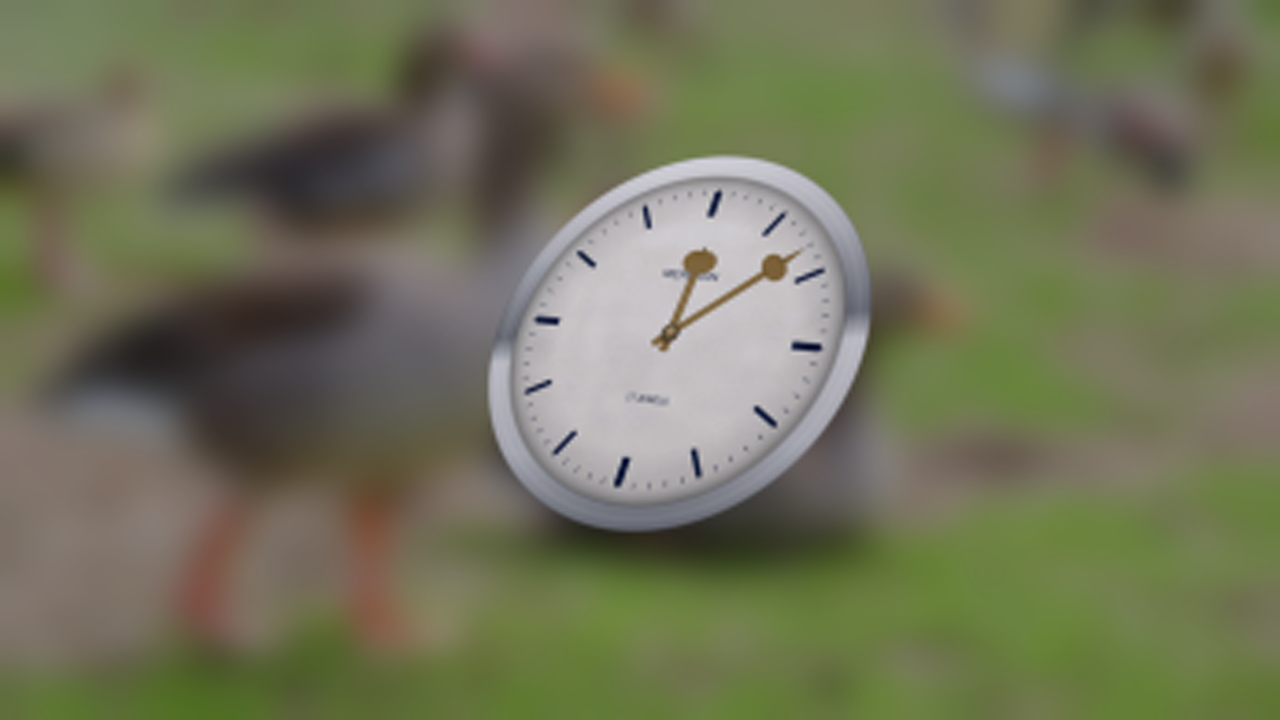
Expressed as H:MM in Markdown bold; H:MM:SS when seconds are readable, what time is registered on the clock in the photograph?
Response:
**12:08**
